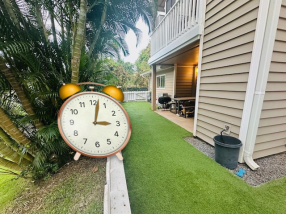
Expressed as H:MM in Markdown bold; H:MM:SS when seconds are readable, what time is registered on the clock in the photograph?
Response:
**3:02**
